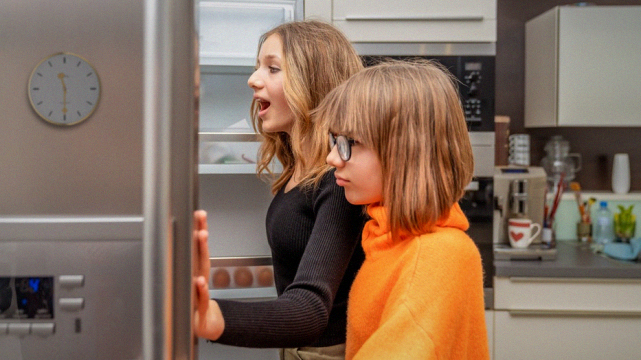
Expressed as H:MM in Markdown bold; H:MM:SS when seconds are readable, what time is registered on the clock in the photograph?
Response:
**11:30**
